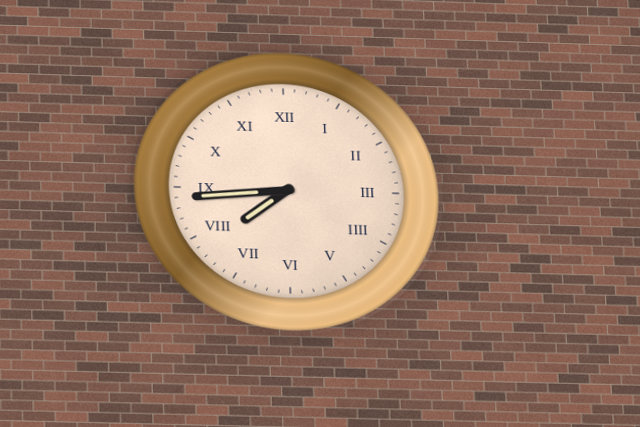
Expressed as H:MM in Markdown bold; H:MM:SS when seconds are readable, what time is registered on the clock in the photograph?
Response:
**7:44**
